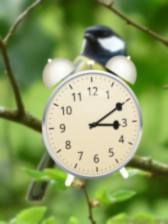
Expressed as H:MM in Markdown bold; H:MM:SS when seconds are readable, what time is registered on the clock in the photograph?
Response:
**3:10**
